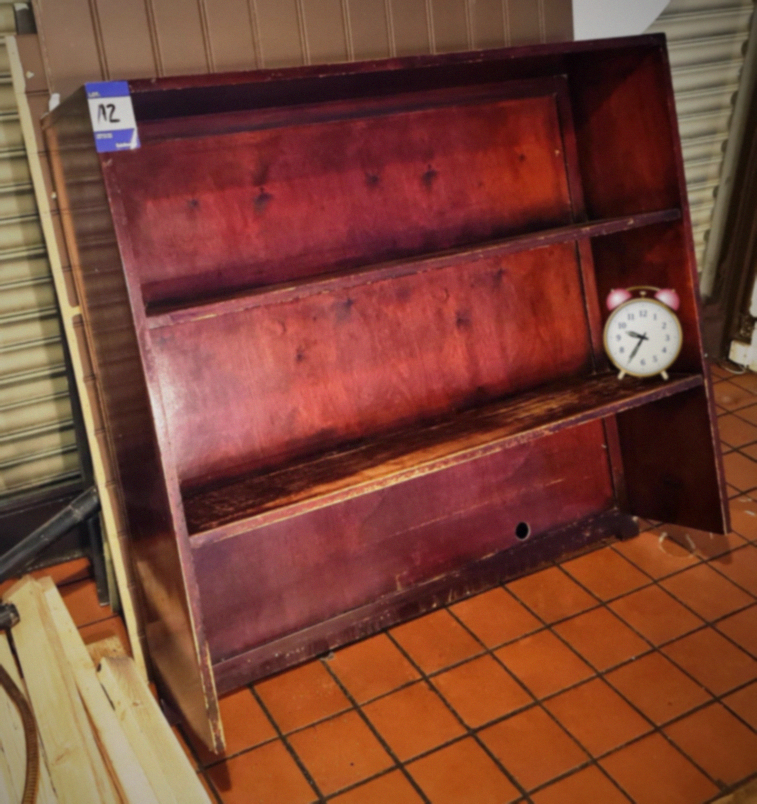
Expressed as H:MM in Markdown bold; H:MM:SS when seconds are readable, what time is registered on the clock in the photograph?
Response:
**9:35**
